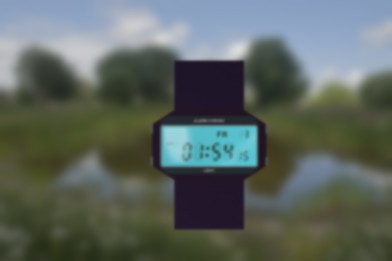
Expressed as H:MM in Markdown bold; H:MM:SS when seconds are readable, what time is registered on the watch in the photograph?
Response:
**1:54**
